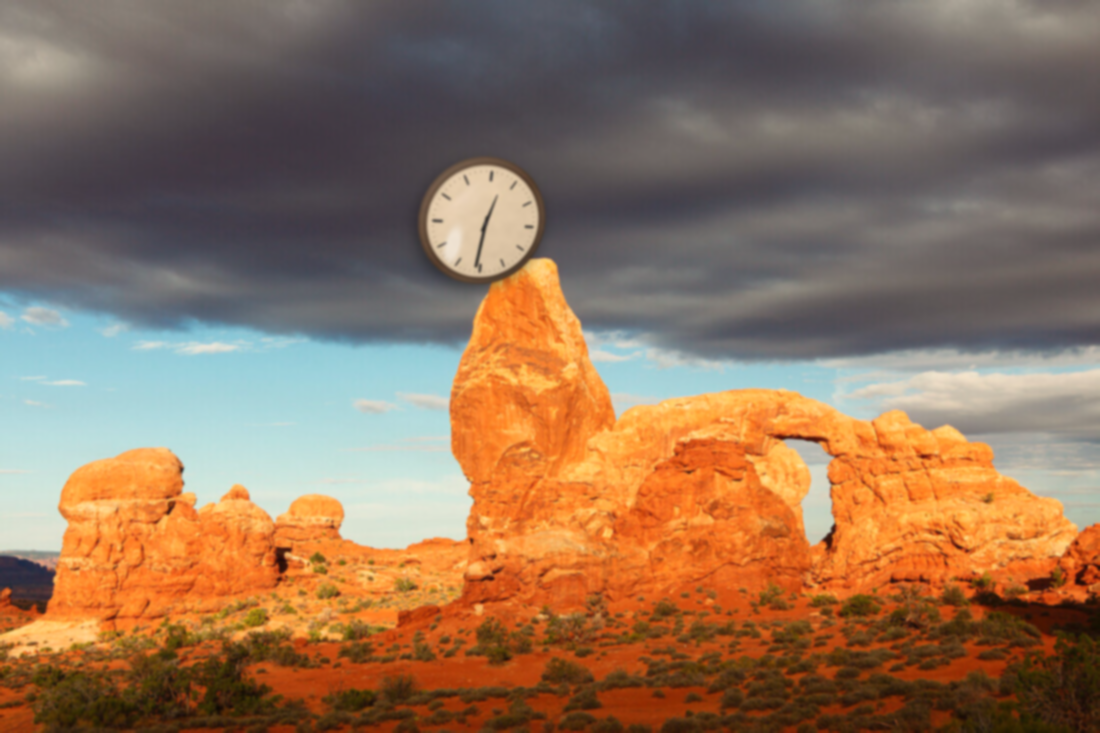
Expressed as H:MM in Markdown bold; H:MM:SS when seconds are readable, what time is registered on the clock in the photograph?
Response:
**12:31**
